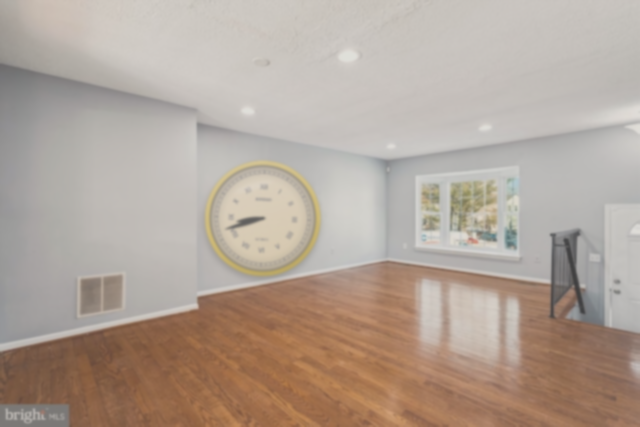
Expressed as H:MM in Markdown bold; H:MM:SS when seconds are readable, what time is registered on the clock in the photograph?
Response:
**8:42**
